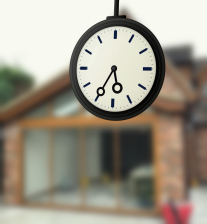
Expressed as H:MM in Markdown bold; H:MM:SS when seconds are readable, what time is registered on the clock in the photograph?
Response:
**5:35**
